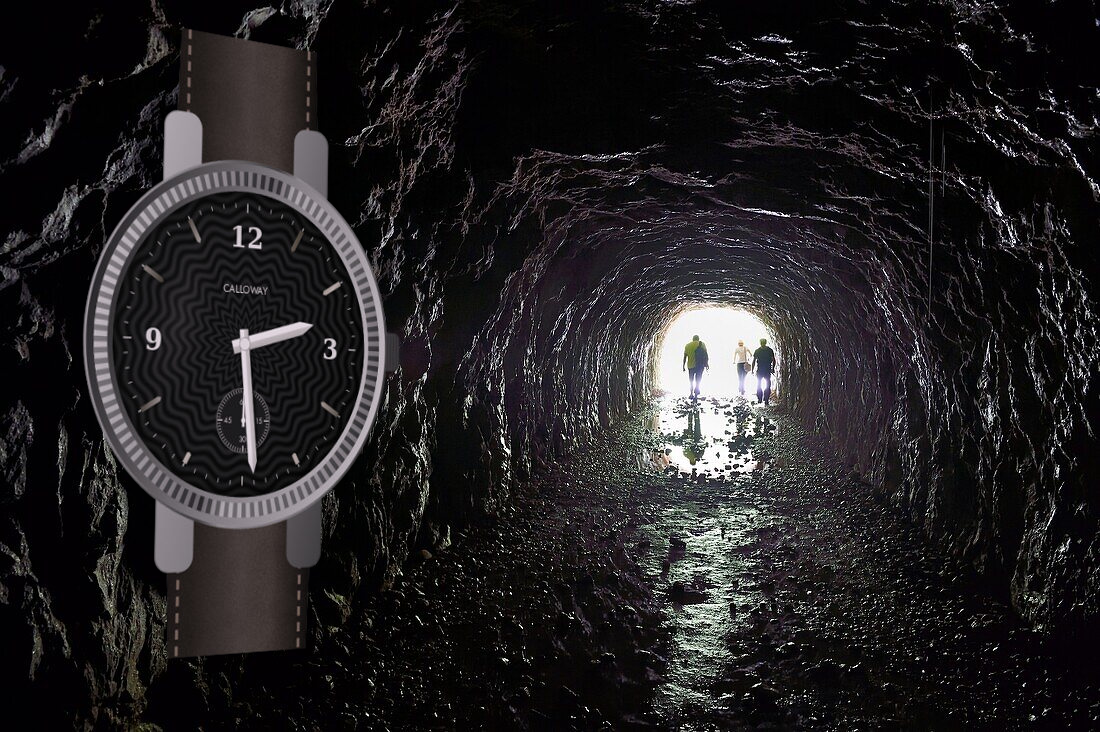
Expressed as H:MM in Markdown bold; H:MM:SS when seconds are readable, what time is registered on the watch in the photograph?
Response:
**2:29**
